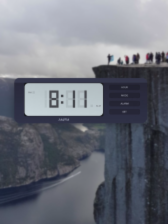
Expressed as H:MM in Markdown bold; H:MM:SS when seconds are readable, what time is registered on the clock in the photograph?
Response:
**8:11**
